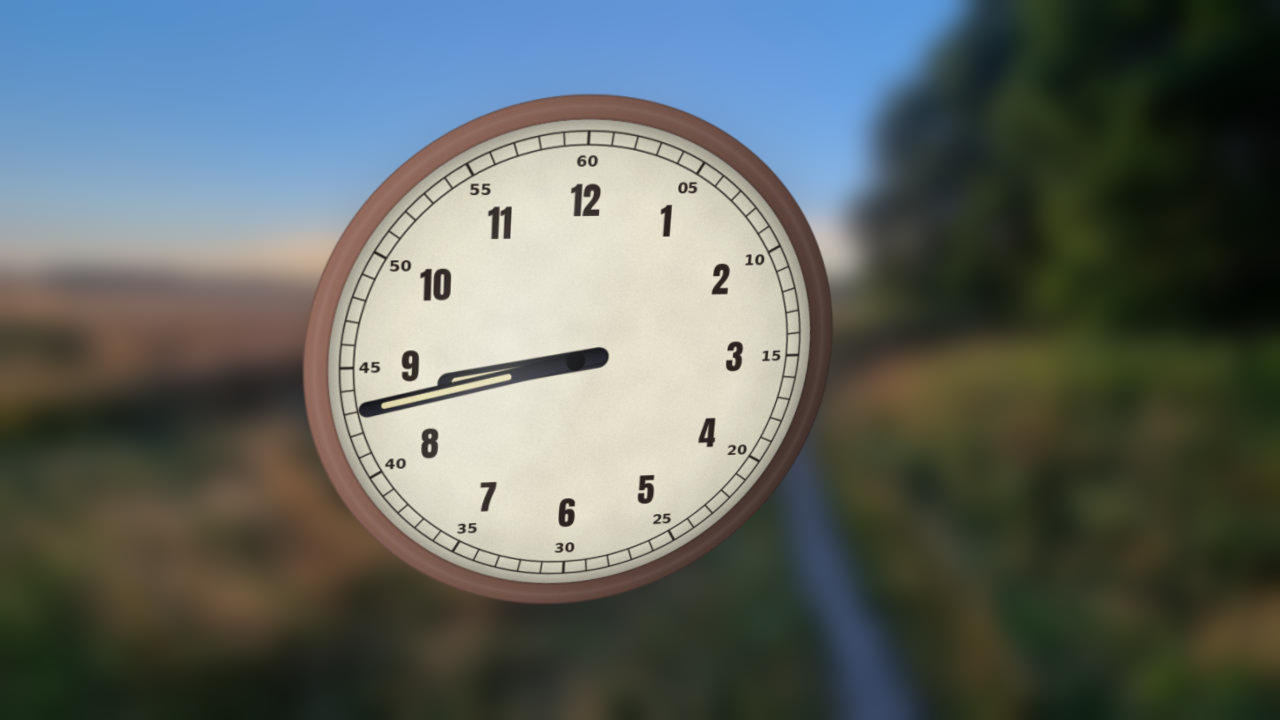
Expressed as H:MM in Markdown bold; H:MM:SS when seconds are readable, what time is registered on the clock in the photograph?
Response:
**8:43**
